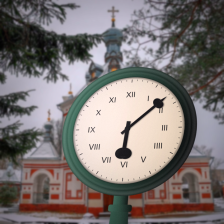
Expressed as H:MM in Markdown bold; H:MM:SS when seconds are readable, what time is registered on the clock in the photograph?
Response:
**6:08**
